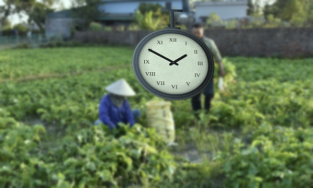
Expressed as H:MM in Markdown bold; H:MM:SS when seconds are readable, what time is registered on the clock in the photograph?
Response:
**1:50**
